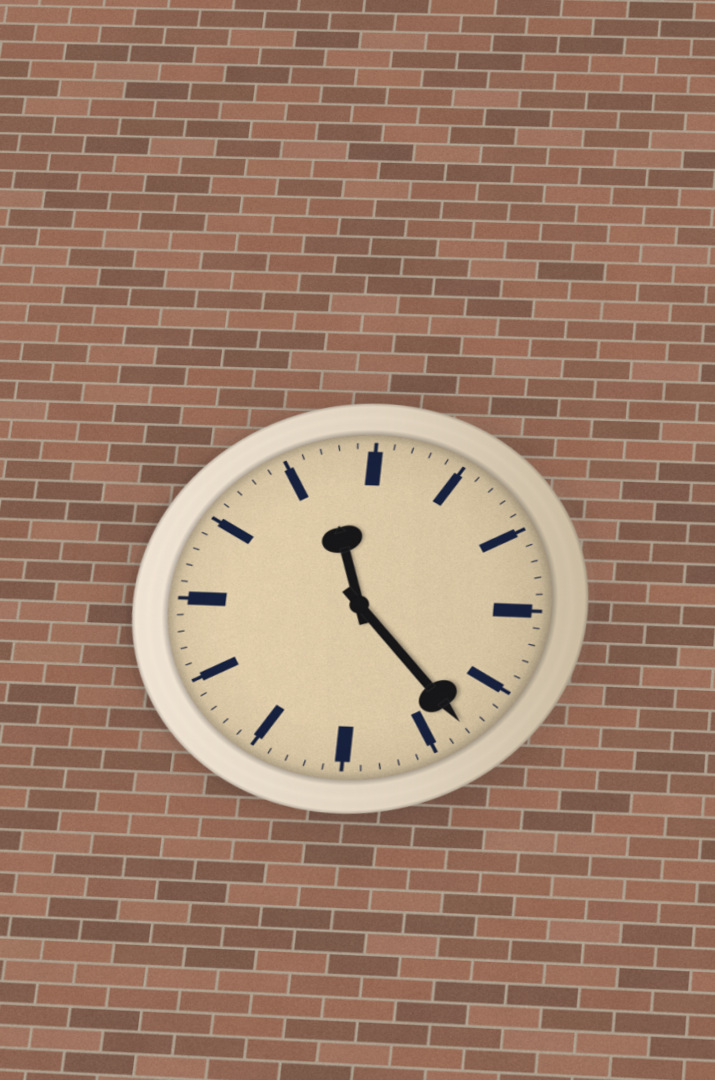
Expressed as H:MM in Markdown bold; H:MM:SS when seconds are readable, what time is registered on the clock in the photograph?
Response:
**11:23**
